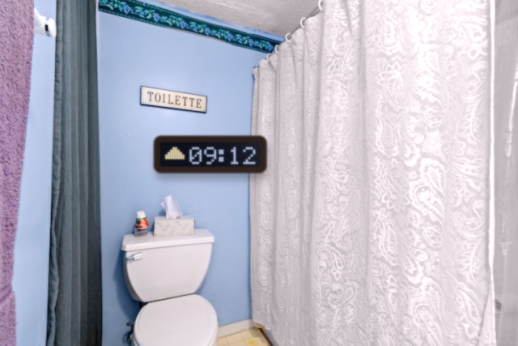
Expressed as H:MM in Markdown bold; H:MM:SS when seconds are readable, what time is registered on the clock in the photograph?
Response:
**9:12**
